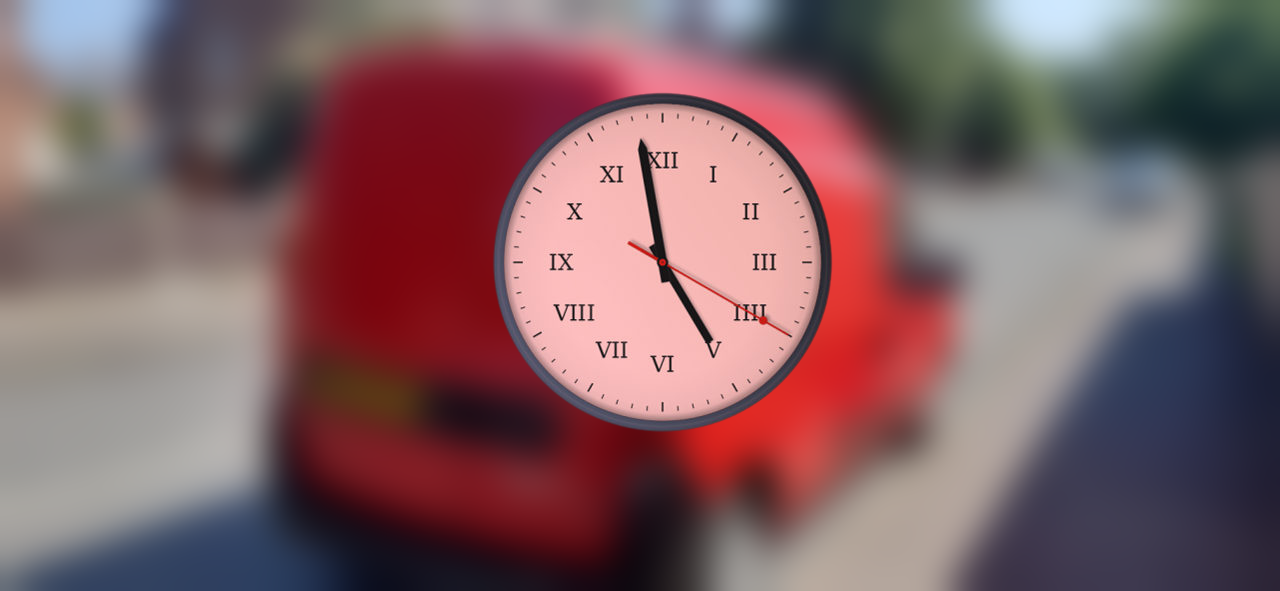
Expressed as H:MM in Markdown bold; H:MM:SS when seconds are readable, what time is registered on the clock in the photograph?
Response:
**4:58:20**
